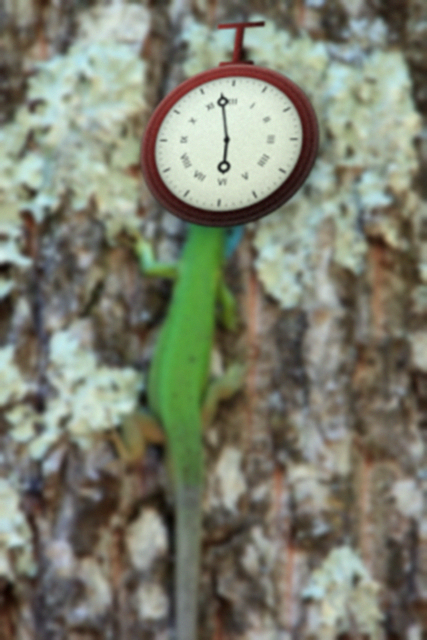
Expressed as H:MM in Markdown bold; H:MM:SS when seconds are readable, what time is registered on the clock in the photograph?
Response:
**5:58**
